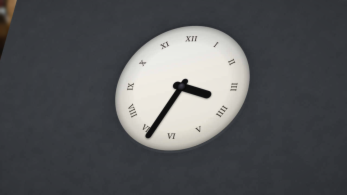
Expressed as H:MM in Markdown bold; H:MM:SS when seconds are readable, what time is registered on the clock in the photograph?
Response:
**3:34**
